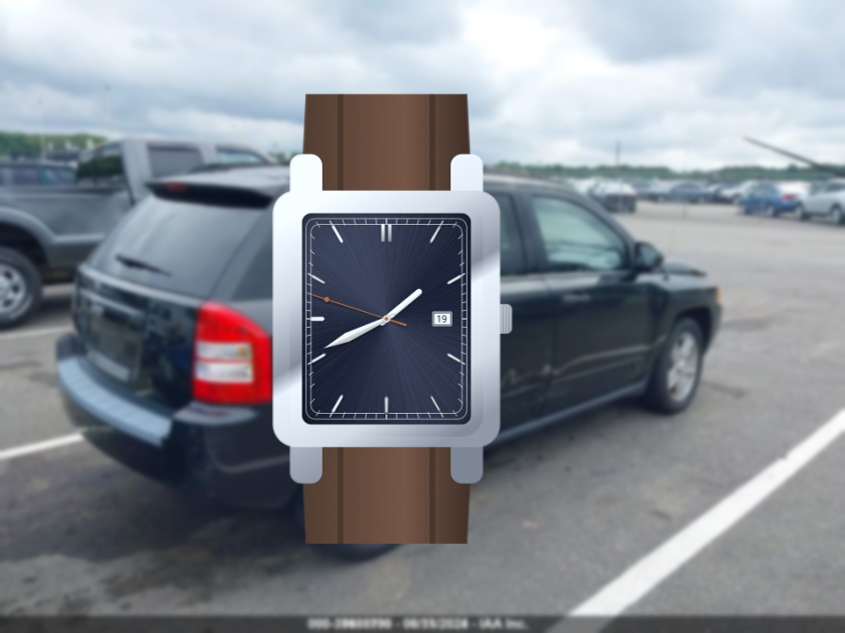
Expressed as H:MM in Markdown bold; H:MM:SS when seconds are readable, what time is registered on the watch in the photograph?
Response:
**1:40:48**
